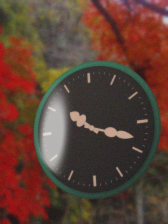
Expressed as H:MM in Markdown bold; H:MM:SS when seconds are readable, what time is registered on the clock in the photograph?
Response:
**10:18**
